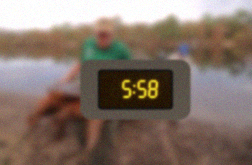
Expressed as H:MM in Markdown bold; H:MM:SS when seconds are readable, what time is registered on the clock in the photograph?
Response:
**5:58**
